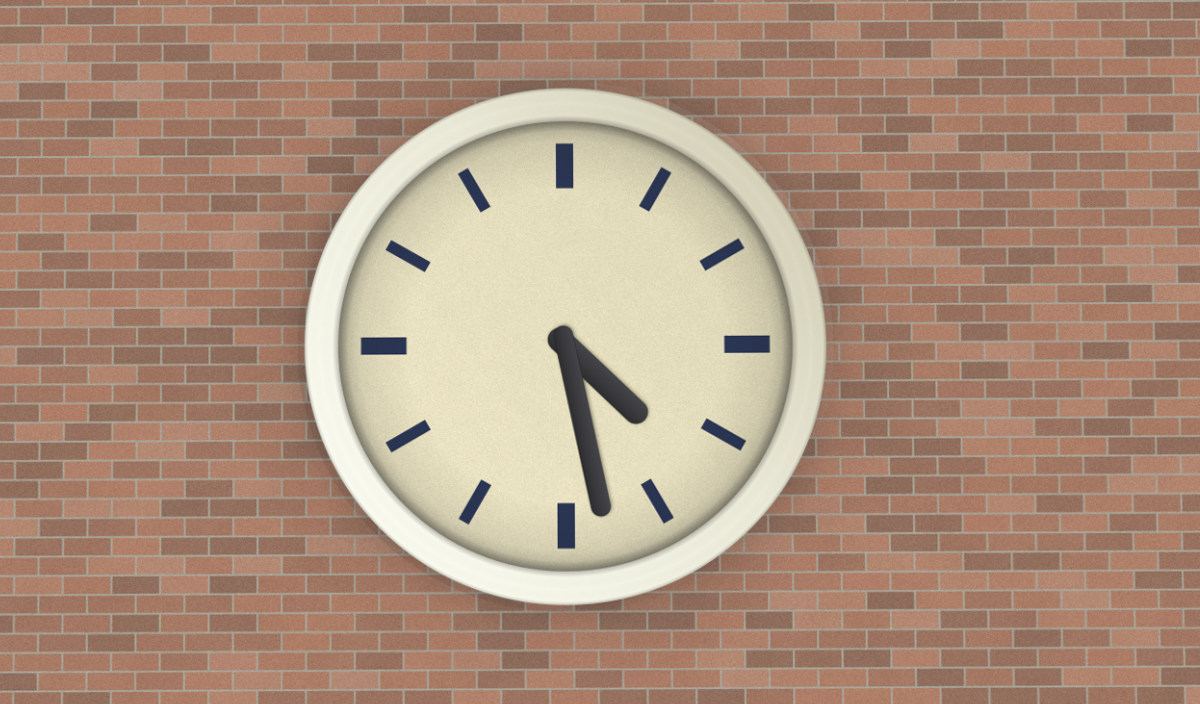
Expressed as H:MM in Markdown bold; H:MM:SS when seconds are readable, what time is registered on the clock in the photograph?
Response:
**4:28**
